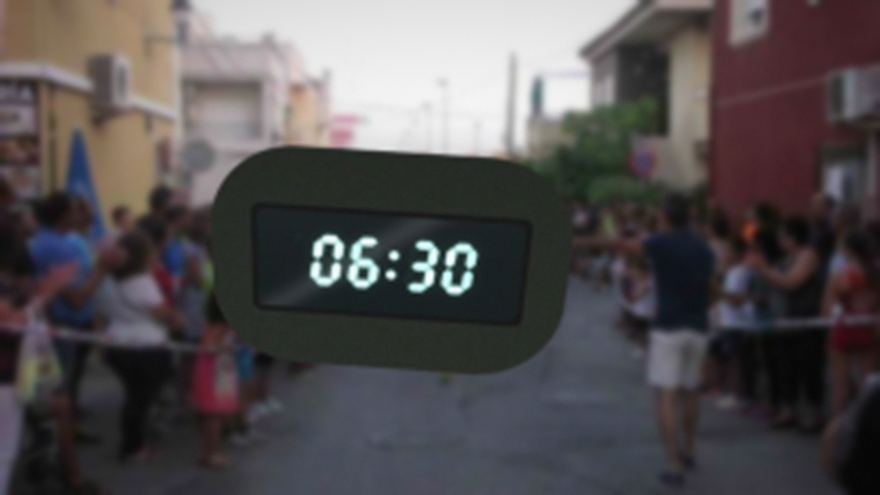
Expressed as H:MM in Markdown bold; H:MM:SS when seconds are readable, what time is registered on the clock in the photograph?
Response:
**6:30**
